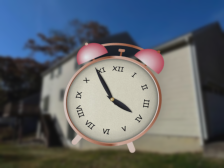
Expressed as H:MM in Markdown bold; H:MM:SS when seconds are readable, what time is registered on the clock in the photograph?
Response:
**3:54**
